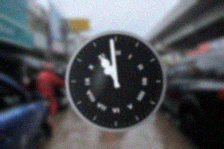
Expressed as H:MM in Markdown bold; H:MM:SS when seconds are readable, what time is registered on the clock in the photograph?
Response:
**10:59**
